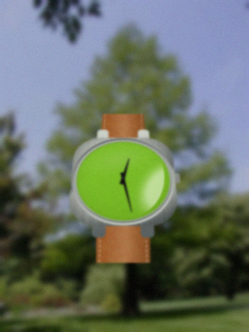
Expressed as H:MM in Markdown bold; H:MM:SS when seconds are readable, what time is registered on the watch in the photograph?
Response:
**12:28**
